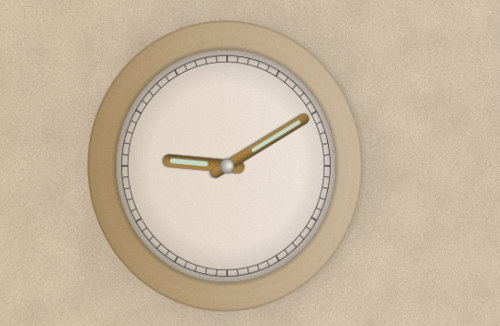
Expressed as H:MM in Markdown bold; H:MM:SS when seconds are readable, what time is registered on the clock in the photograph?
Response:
**9:10**
